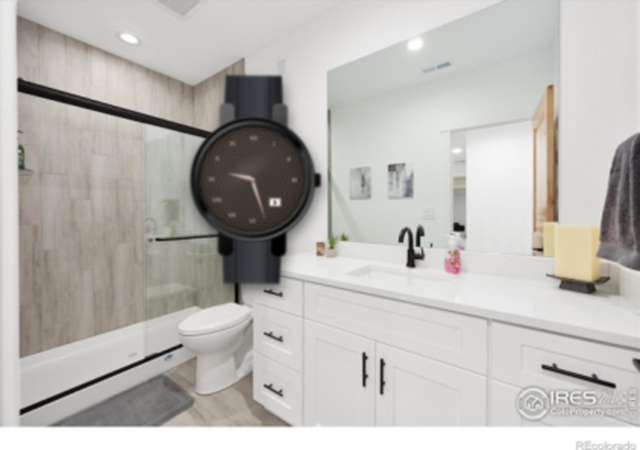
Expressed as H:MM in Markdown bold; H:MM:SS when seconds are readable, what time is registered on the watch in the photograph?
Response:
**9:27**
